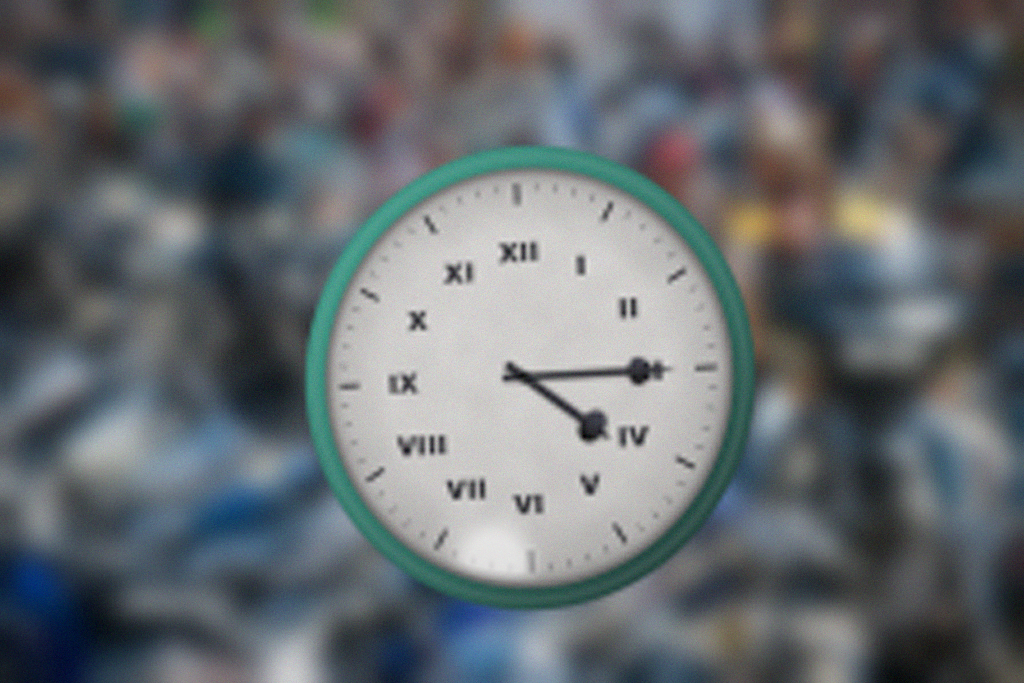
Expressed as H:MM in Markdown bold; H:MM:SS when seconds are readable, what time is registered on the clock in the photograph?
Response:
**4:15**
